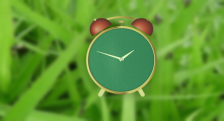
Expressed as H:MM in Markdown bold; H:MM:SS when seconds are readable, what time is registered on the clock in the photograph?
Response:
**1:48**
